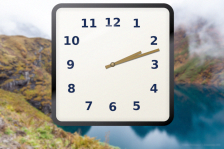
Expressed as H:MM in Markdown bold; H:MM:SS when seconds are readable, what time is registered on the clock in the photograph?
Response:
**2:12**
